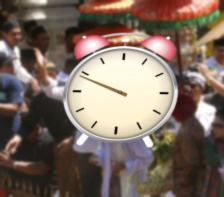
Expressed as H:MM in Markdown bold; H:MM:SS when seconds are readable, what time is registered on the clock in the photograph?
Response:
**9:49**
